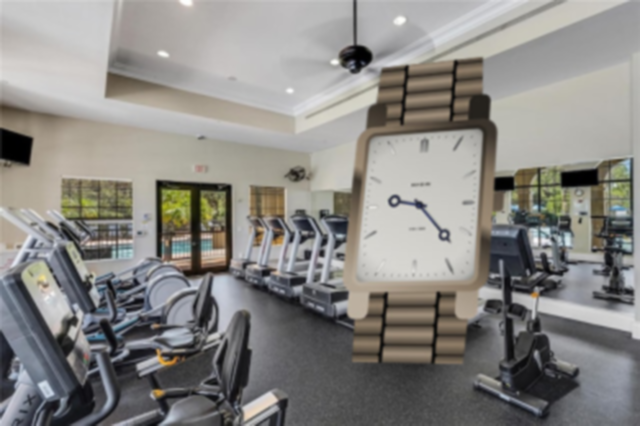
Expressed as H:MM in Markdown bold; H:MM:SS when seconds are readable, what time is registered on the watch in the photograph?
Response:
**9:23**
